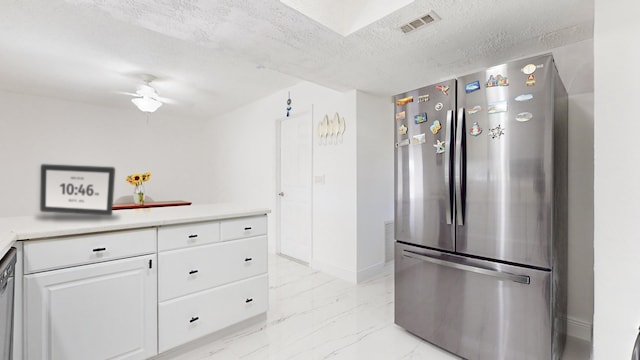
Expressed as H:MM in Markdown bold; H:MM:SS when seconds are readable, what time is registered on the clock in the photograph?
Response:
**10:46**
